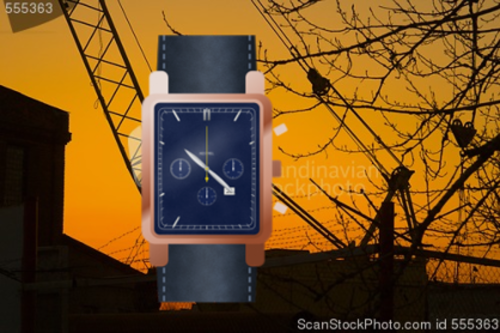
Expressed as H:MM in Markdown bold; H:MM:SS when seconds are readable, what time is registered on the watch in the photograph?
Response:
**10:22**
